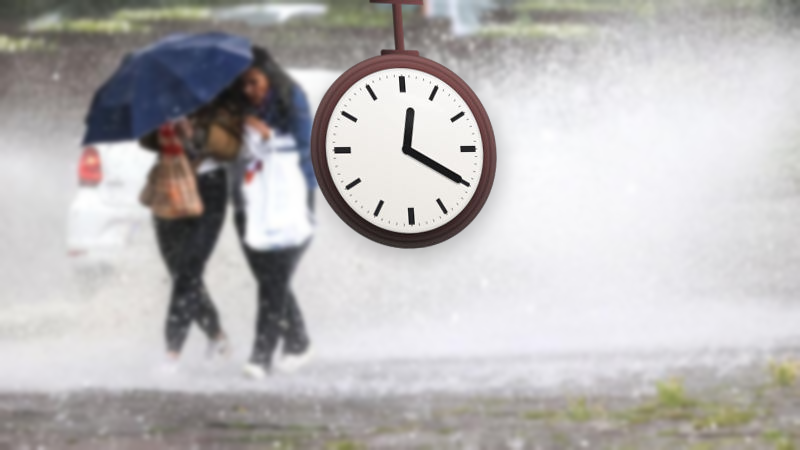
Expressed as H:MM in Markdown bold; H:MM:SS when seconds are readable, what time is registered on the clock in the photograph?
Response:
**12:20**
